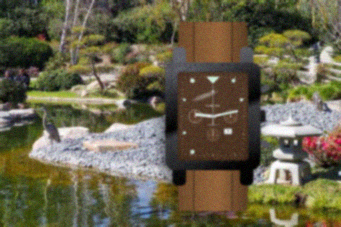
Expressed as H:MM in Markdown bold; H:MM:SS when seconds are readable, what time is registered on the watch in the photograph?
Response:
**9:13**
